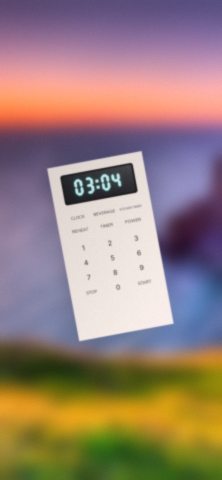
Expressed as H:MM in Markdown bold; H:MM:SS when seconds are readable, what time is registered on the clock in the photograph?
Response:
**3:04**
